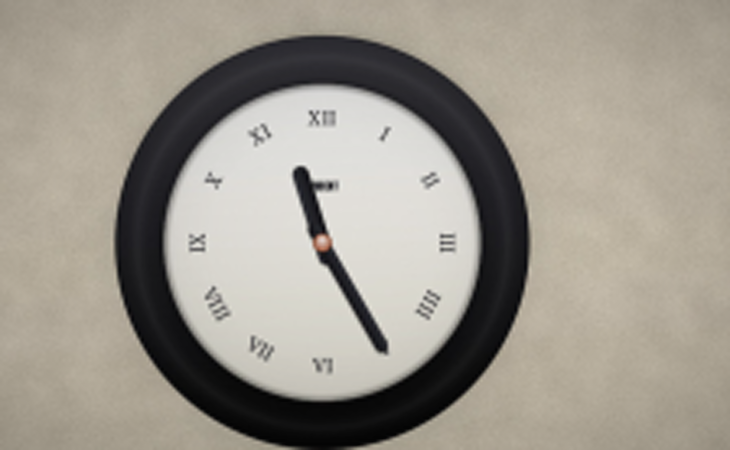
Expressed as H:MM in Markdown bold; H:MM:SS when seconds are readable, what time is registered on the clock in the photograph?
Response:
**11:25**
